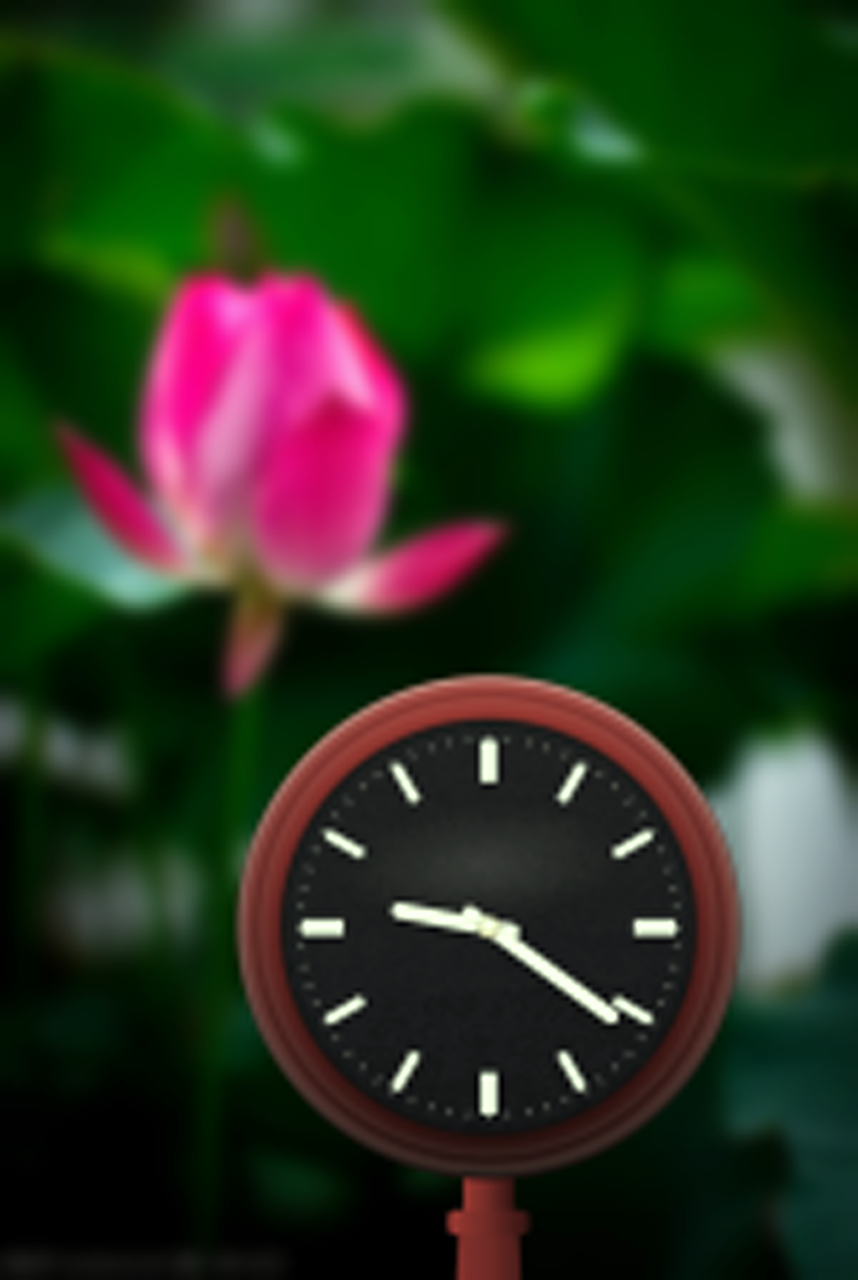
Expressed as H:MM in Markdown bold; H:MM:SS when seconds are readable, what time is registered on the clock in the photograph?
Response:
**9:21**
